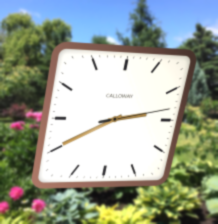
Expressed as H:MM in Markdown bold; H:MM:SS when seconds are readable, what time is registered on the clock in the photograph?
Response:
**2:40:13**
